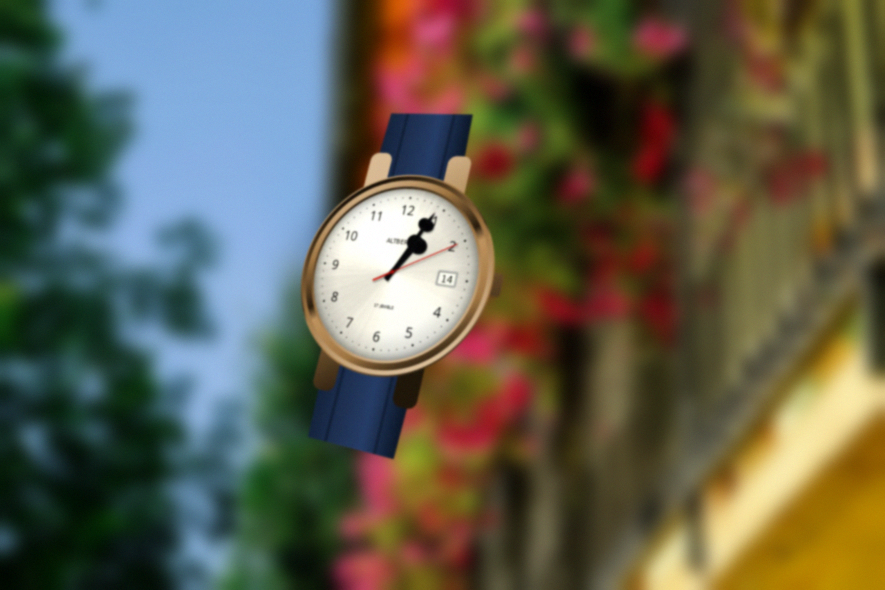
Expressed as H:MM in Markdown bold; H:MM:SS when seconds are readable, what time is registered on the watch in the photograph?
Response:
**1:04:10**
